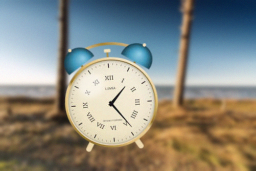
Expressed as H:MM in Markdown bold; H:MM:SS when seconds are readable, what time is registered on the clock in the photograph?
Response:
**1:24**
